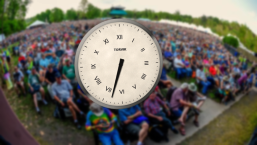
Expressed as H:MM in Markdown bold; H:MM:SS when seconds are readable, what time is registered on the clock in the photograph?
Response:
**6:33**
